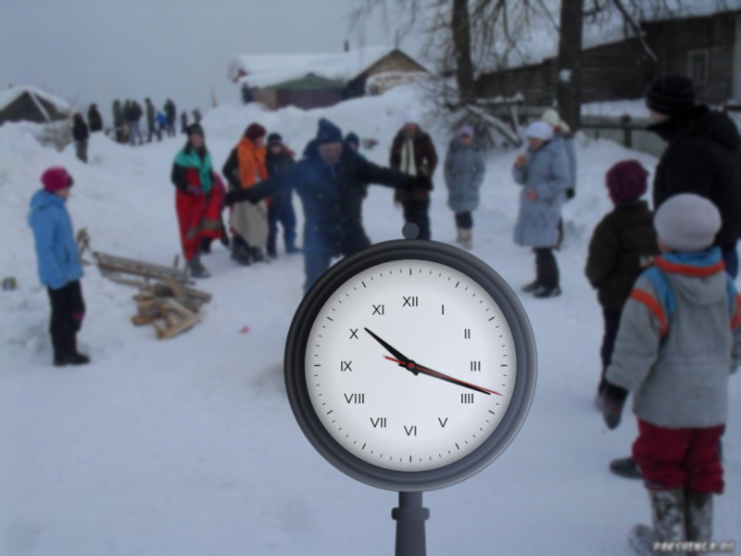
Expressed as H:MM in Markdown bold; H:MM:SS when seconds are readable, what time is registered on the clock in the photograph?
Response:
**10:18:18**
